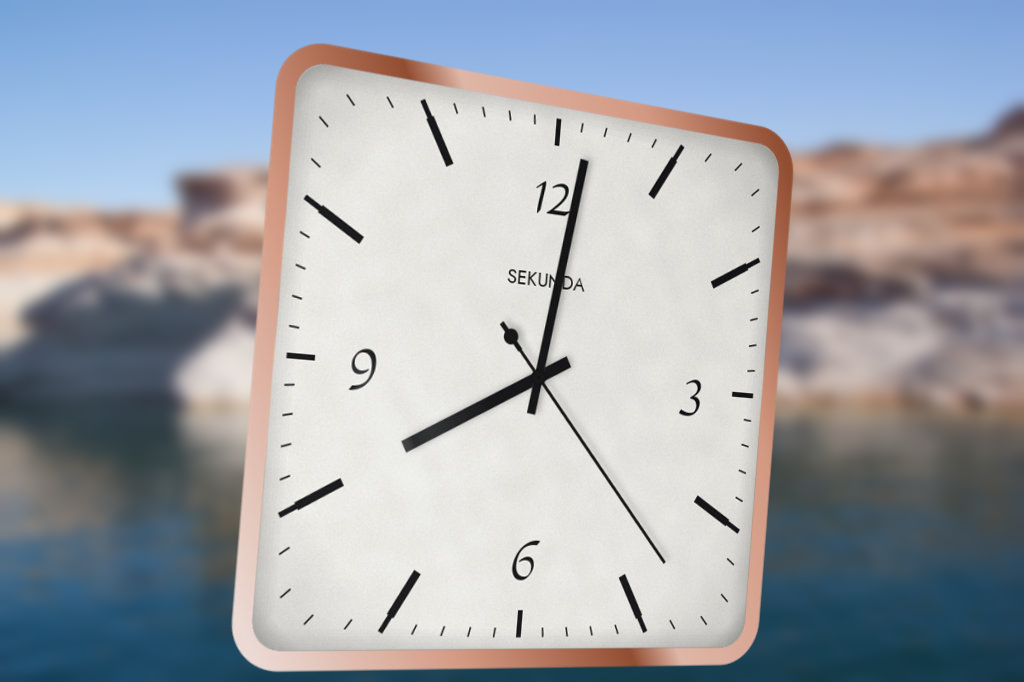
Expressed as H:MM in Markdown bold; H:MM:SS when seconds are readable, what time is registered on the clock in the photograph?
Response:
**8:01:23**
